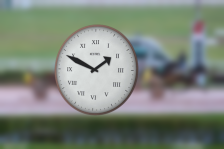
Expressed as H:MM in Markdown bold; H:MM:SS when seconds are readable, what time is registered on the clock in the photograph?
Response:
**1:49**
